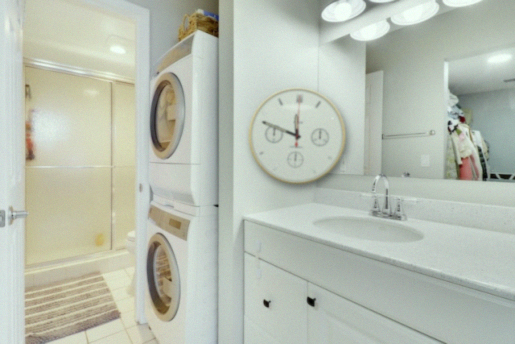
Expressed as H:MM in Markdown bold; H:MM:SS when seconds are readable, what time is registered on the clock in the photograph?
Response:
**11:48**
